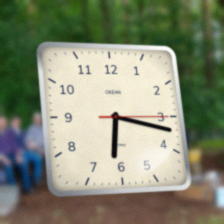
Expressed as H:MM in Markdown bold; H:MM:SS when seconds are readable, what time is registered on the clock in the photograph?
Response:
**6:17:15**
